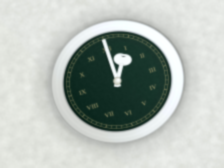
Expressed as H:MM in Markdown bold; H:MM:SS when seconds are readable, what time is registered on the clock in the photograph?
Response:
**1:00**
